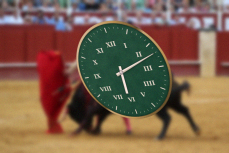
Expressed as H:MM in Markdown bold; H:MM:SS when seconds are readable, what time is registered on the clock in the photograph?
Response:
**6:12**
